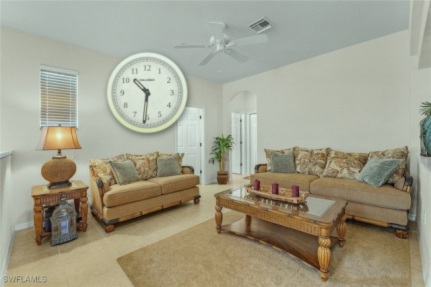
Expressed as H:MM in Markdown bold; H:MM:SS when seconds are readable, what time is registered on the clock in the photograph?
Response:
**10:31**
